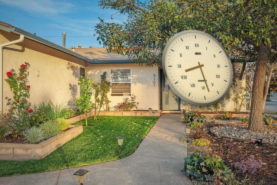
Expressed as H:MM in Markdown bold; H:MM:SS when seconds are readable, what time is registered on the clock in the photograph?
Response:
**8:28**
